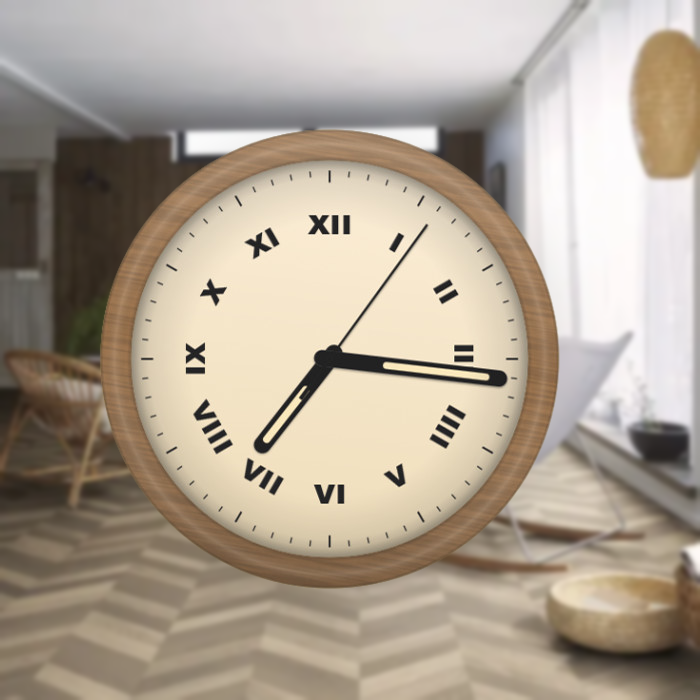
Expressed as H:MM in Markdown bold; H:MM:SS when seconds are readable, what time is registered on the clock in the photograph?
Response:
**7:16:06**
